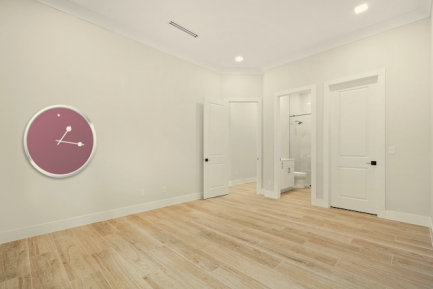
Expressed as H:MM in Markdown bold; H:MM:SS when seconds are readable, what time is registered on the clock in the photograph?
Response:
**1:17**
